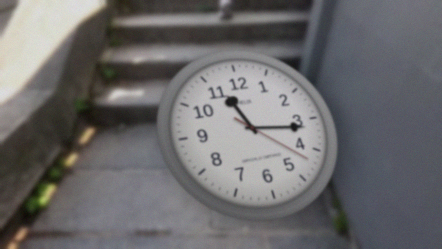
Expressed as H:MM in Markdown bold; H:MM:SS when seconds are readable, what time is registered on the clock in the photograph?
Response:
**11:16:22**
